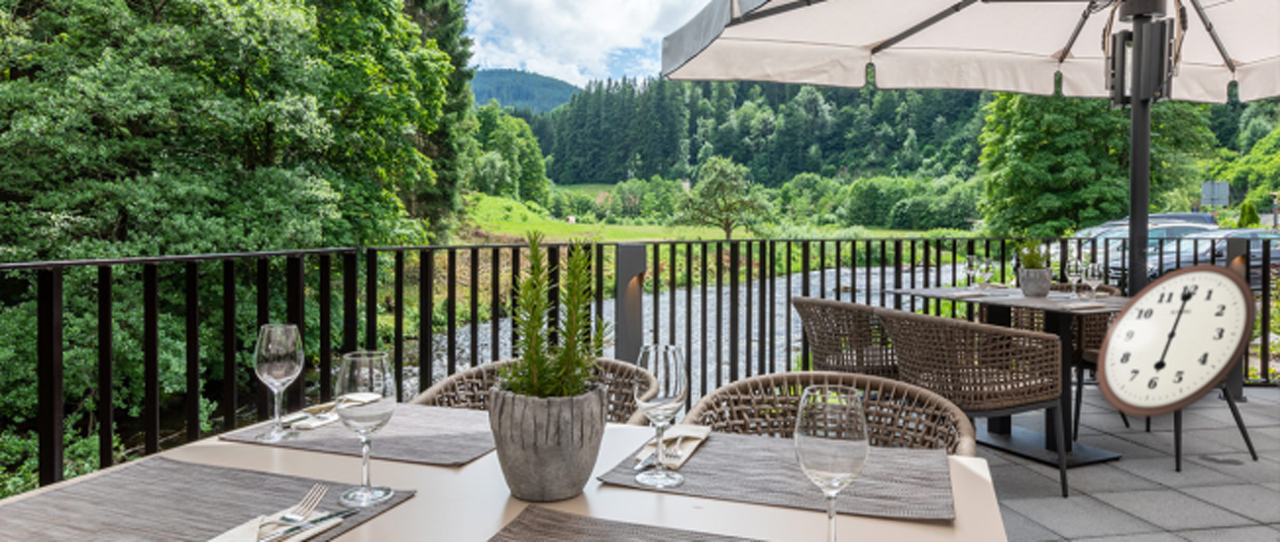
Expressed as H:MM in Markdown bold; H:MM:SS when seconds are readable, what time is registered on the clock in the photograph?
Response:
**6:00**
